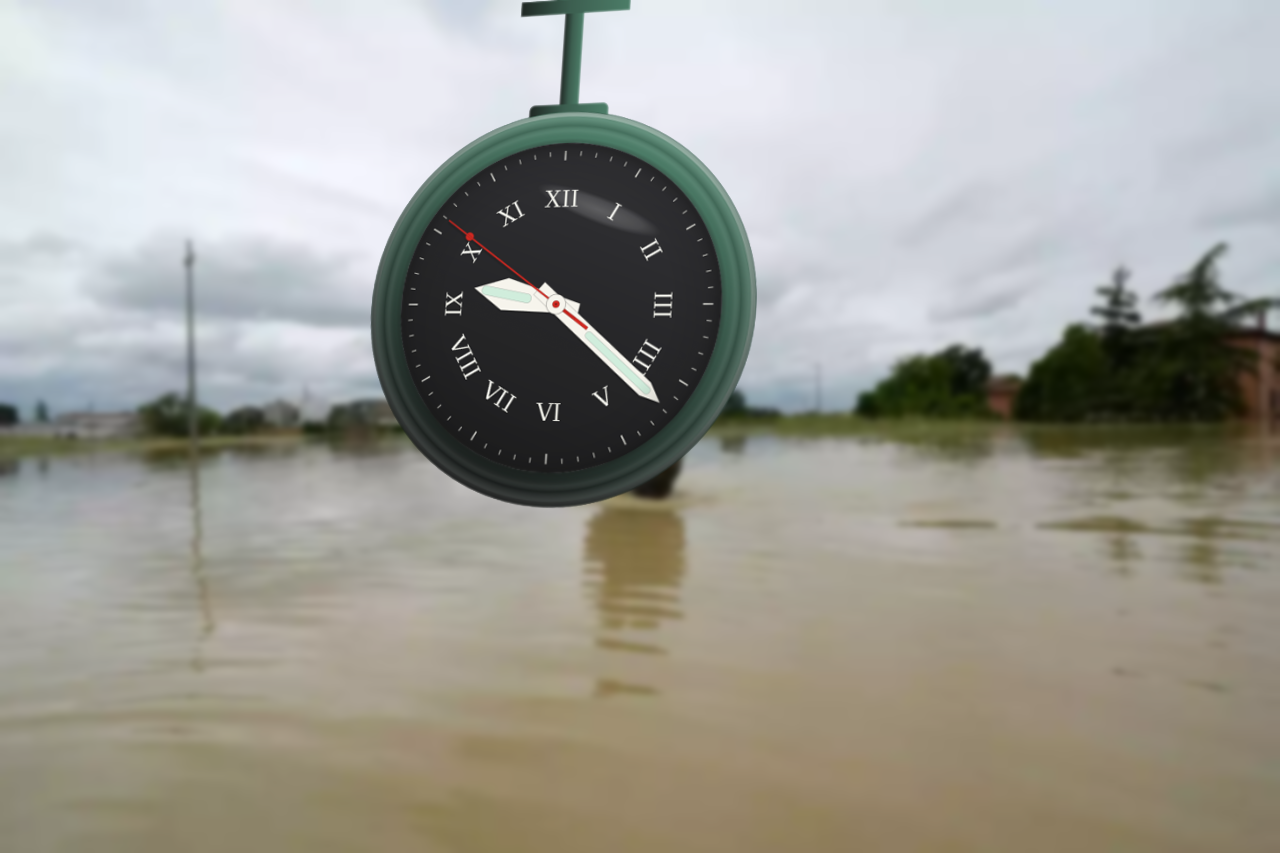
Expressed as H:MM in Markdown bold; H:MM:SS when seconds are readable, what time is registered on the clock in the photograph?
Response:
**9:21:51**
